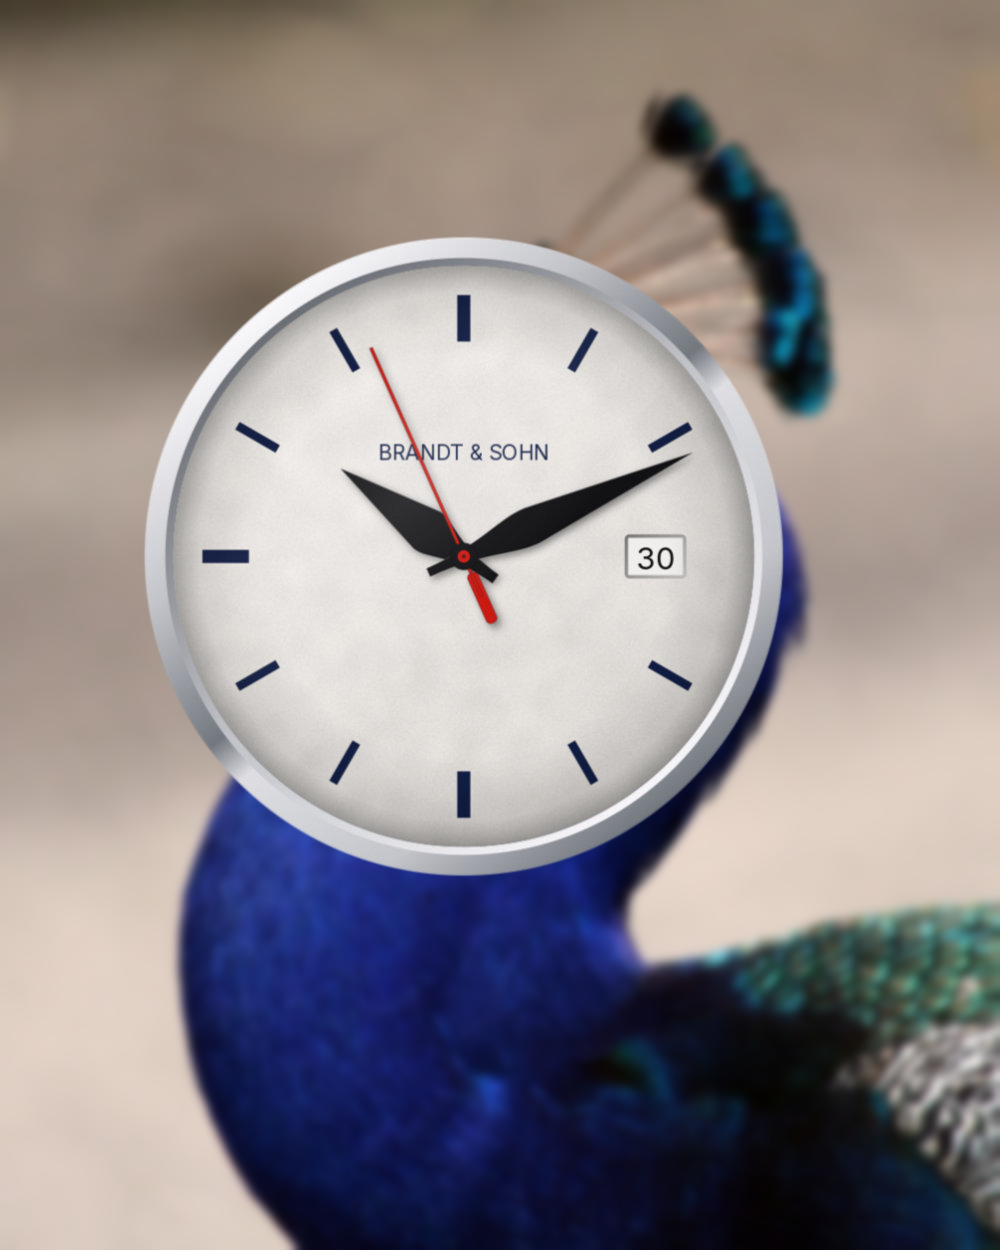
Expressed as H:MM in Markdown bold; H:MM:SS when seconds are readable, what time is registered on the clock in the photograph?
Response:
**10:10:56**
